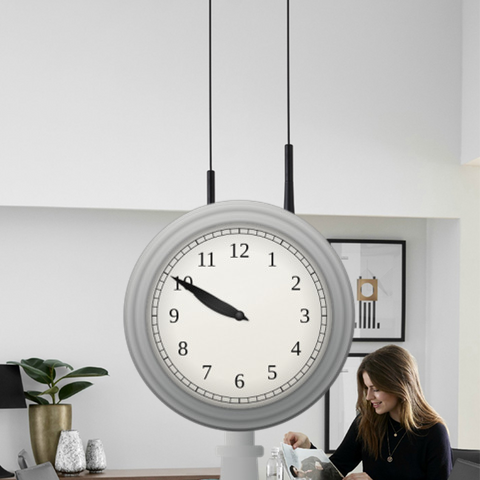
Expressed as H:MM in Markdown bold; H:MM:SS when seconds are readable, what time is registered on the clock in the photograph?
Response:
**9:50**
